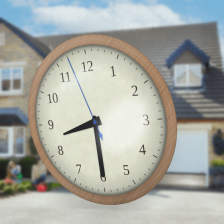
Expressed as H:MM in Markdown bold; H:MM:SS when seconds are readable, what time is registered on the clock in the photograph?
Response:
**8:29:57**
